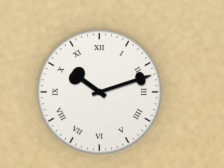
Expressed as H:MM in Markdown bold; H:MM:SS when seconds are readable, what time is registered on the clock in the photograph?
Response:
**10:12**
